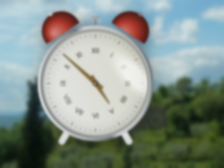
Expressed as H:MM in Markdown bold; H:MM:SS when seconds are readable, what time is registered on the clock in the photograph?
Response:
**4:52**
